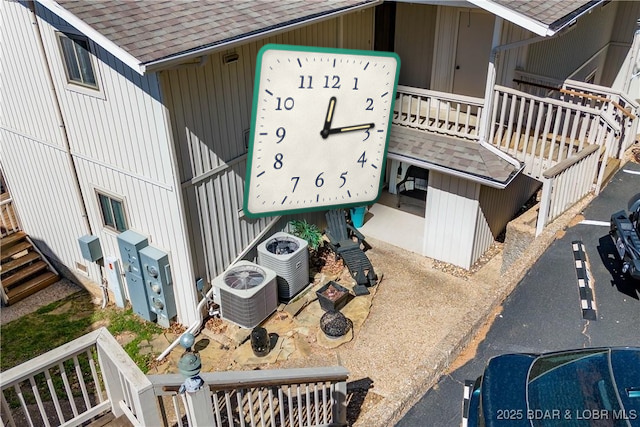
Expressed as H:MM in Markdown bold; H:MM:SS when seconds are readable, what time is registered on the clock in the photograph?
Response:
**12:14**
